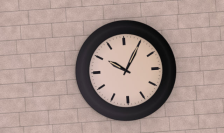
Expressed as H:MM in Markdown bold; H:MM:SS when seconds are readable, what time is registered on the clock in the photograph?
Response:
**10:05**
